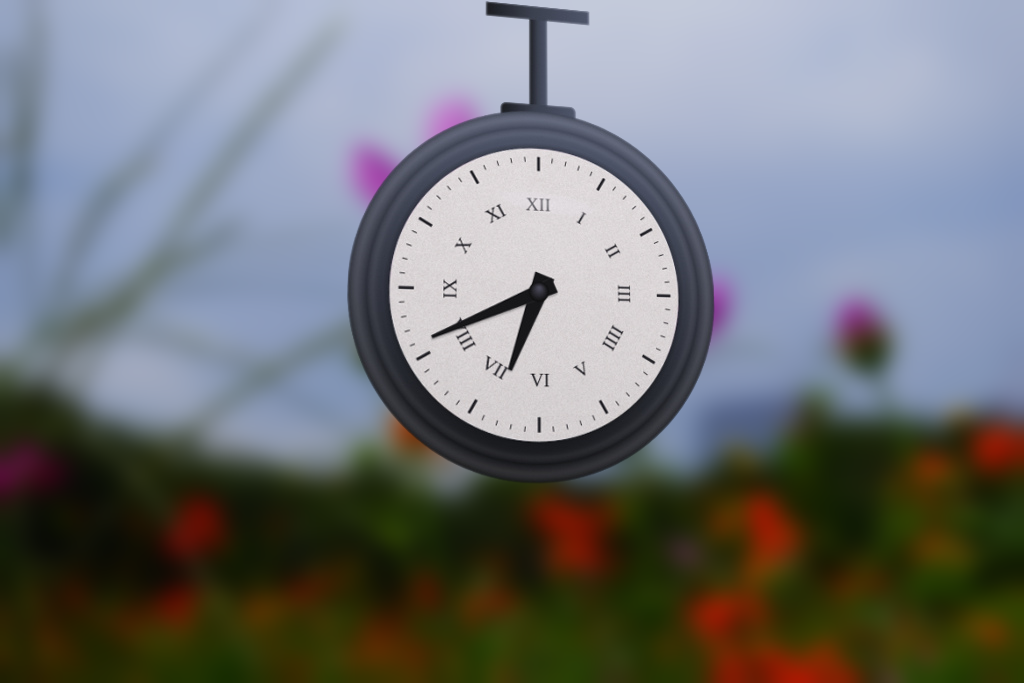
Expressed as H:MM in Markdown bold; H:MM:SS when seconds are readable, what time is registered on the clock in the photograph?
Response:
**6:41**
